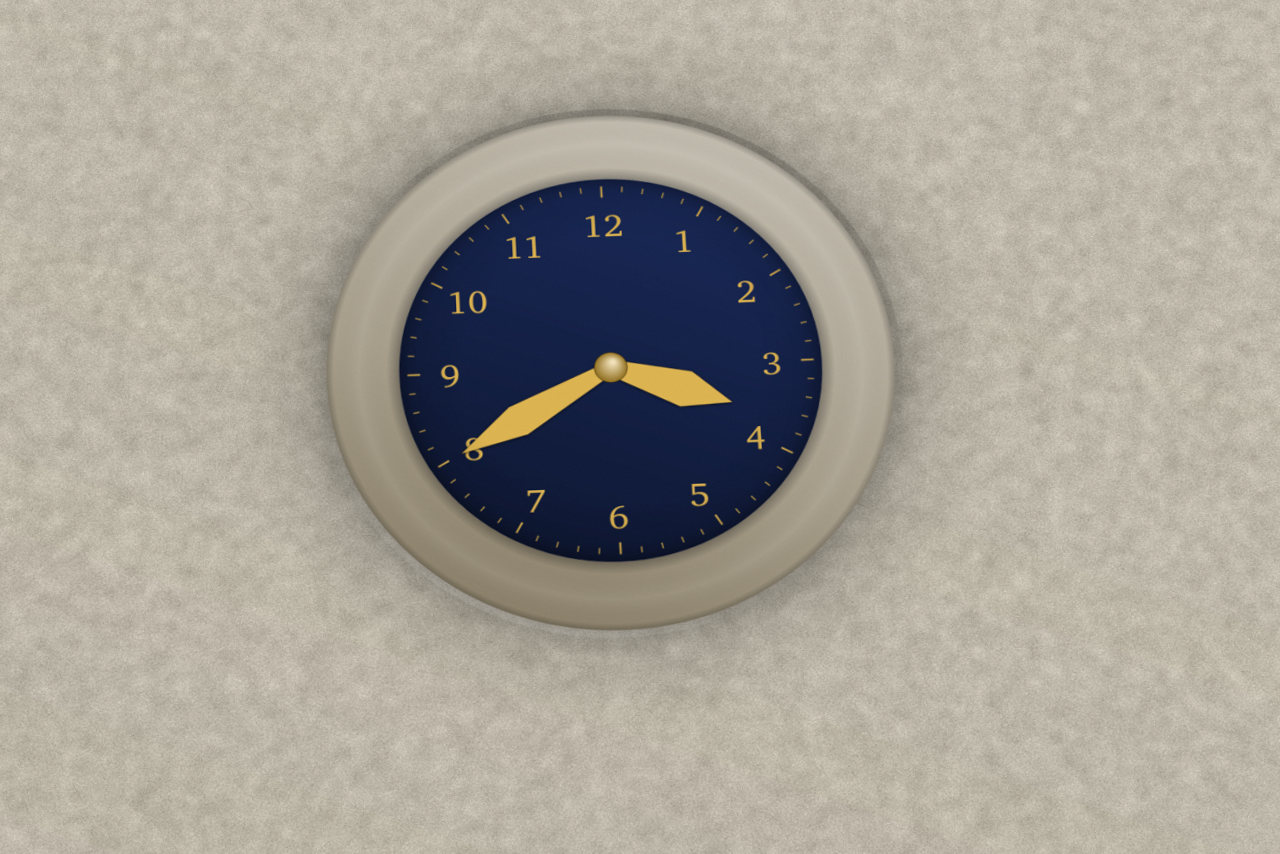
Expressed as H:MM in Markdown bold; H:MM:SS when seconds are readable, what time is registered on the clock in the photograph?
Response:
**3:40**
